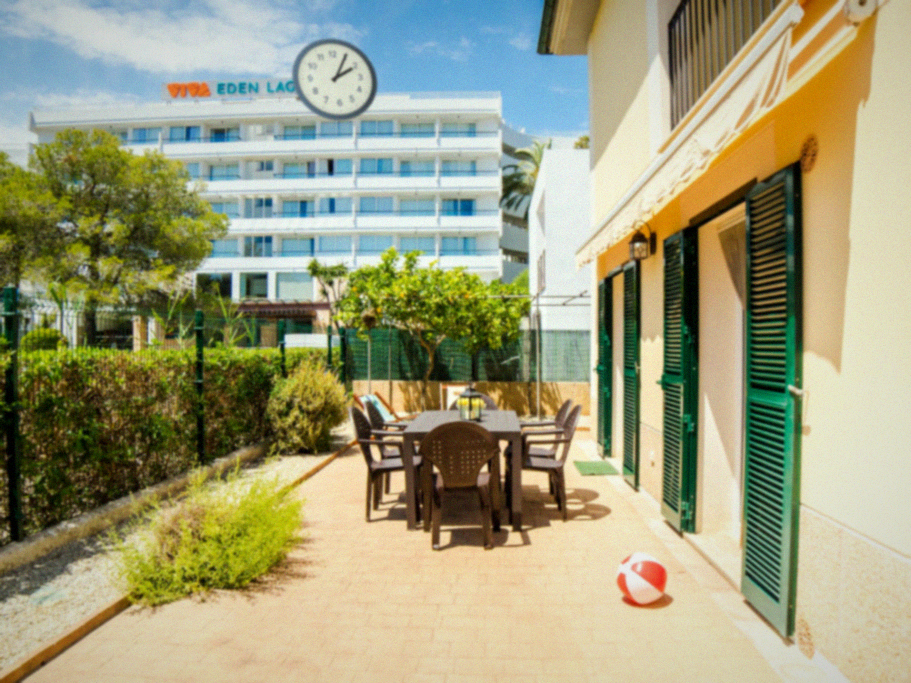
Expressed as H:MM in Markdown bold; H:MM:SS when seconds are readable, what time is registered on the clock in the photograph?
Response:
**2:05**
